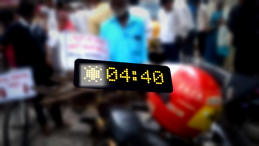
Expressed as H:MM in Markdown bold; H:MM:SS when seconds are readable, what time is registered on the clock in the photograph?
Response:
**4:40**
